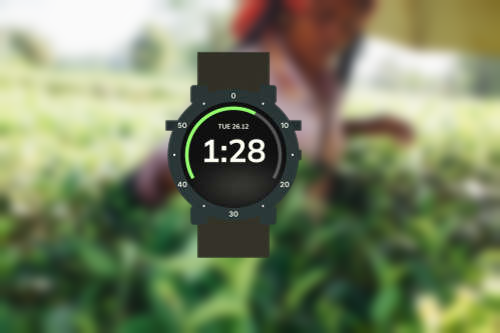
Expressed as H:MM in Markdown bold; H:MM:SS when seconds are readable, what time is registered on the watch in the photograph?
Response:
**1:28**
